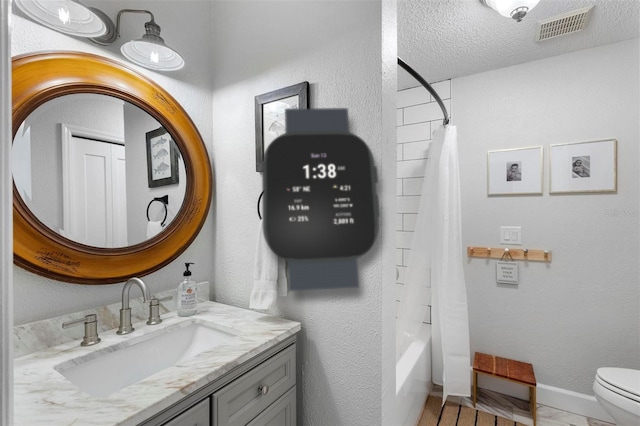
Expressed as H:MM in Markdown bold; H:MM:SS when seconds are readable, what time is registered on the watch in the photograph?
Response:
**1:38**
